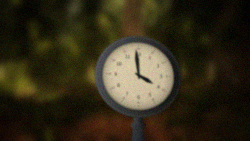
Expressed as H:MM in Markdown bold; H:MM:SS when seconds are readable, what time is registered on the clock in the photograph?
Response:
**3:59**
